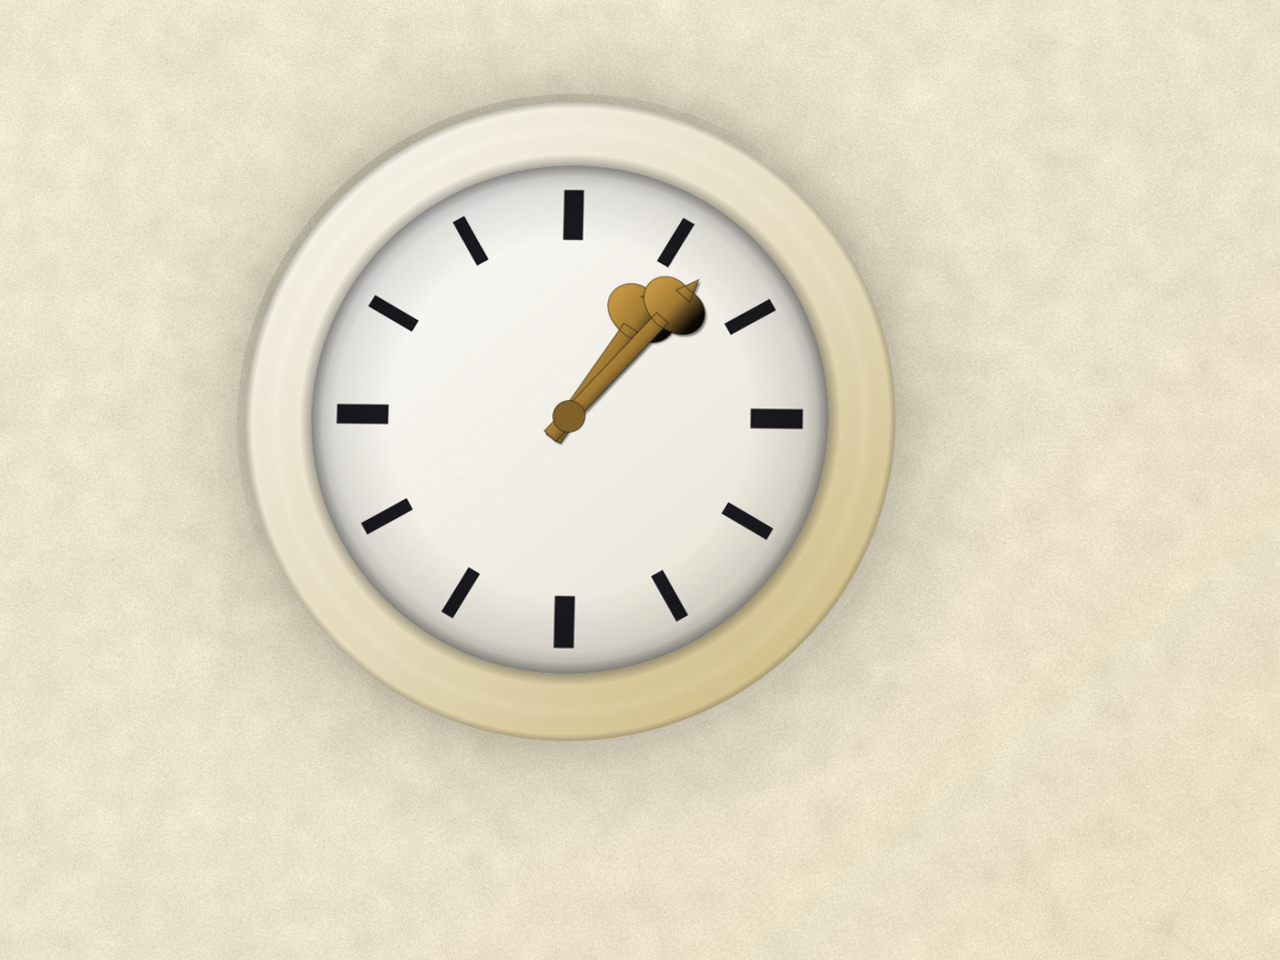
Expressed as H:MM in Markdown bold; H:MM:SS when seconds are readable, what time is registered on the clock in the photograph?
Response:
**1:07**
